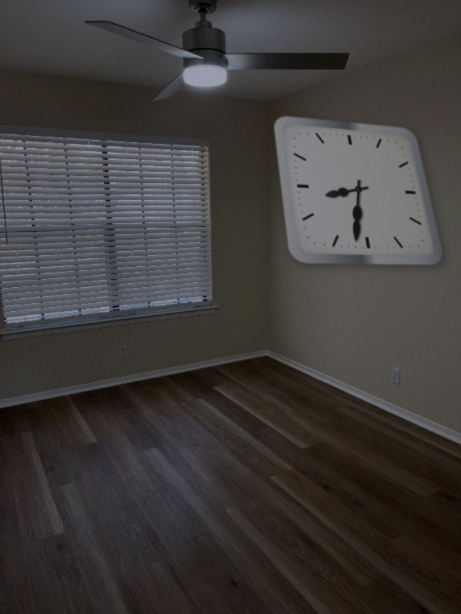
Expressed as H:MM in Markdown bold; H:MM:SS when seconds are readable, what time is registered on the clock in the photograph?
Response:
**8:32**
